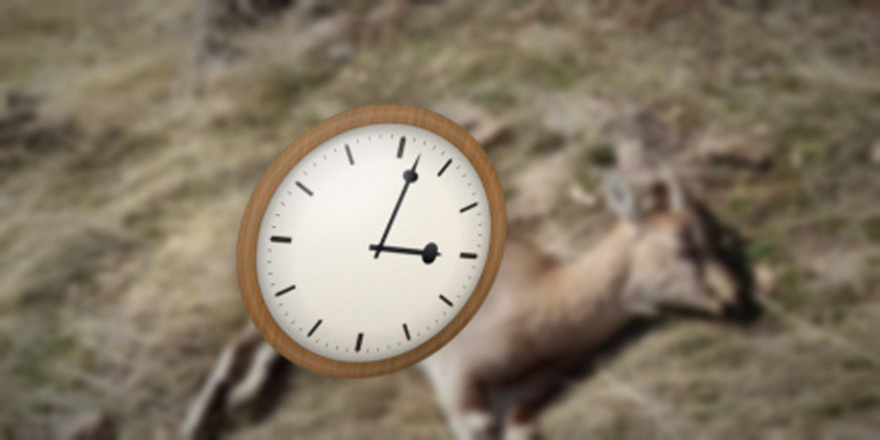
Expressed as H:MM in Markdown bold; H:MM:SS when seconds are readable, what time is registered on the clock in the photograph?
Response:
**3:02**
